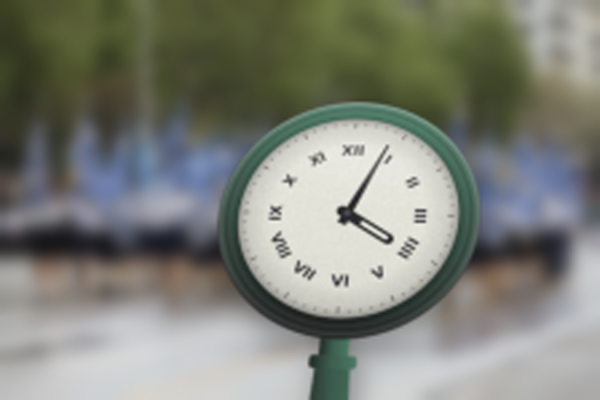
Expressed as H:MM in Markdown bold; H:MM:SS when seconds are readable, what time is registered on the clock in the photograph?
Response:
**4:04**
